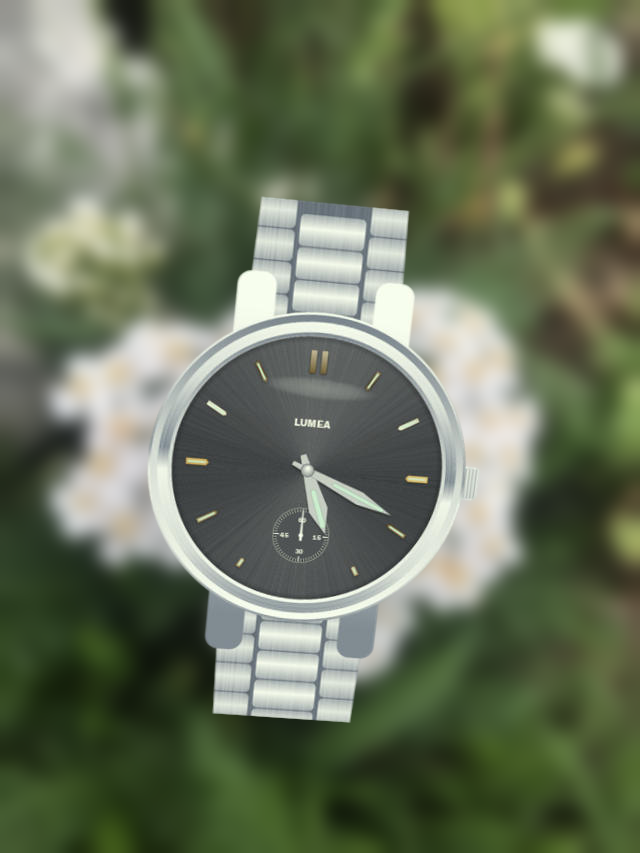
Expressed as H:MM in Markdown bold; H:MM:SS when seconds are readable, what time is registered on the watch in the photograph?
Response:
**5:19**
